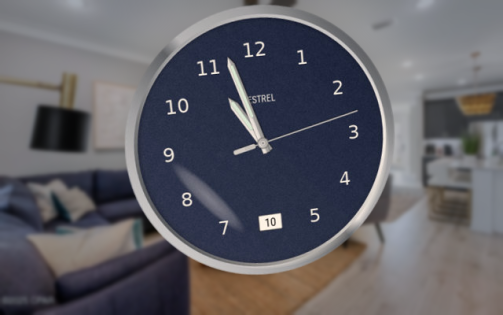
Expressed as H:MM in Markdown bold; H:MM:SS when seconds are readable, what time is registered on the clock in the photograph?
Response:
**10:57:13**
